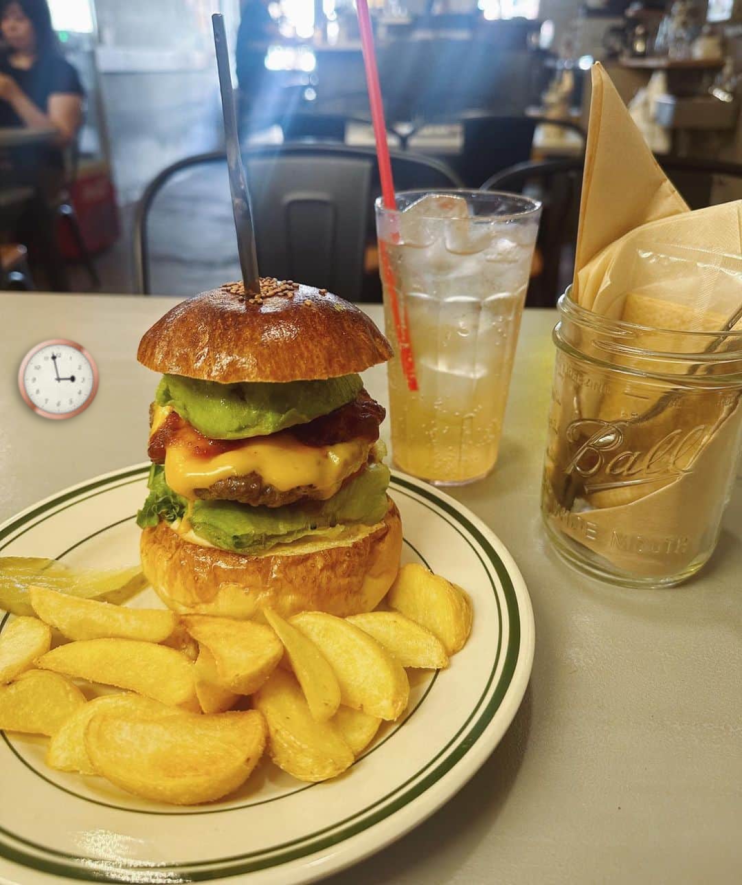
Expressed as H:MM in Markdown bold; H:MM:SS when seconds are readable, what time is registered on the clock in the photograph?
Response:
**2:58**
